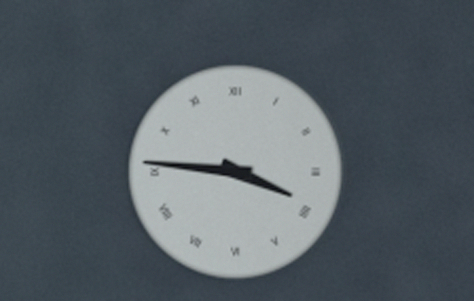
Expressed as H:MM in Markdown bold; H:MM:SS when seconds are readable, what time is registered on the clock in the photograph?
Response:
**3:46**
